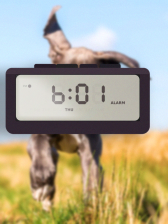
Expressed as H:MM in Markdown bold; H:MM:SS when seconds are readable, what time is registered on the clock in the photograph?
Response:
**6:01**
